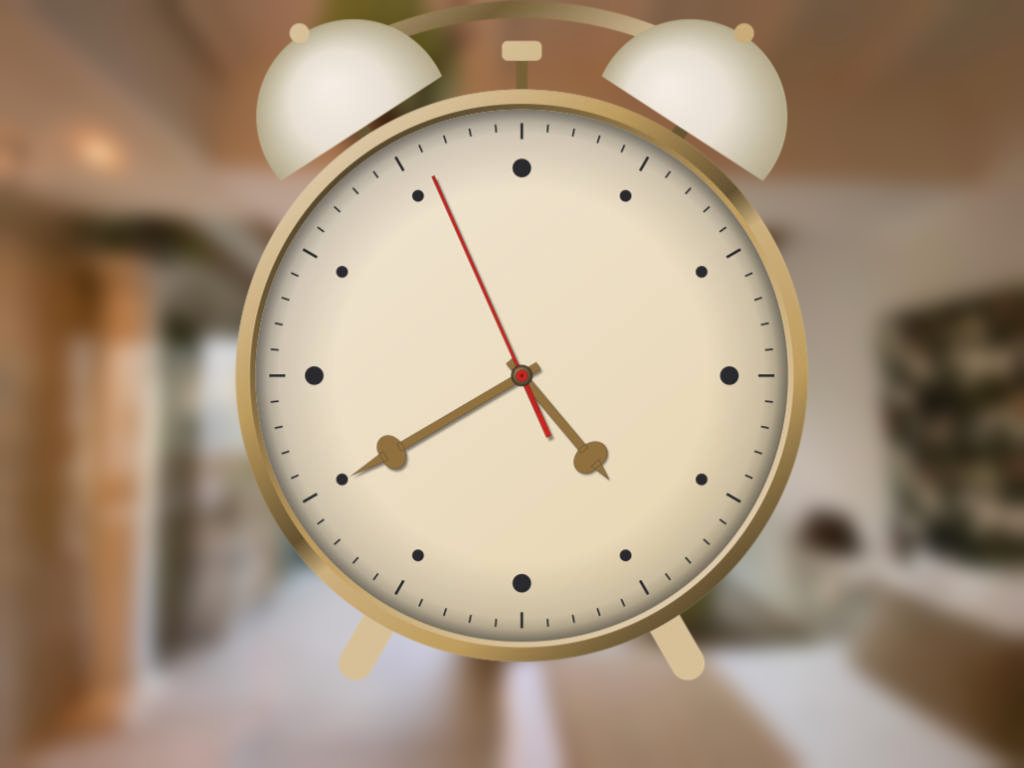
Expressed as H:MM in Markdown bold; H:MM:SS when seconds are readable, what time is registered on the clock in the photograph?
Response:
**4:39:56**
